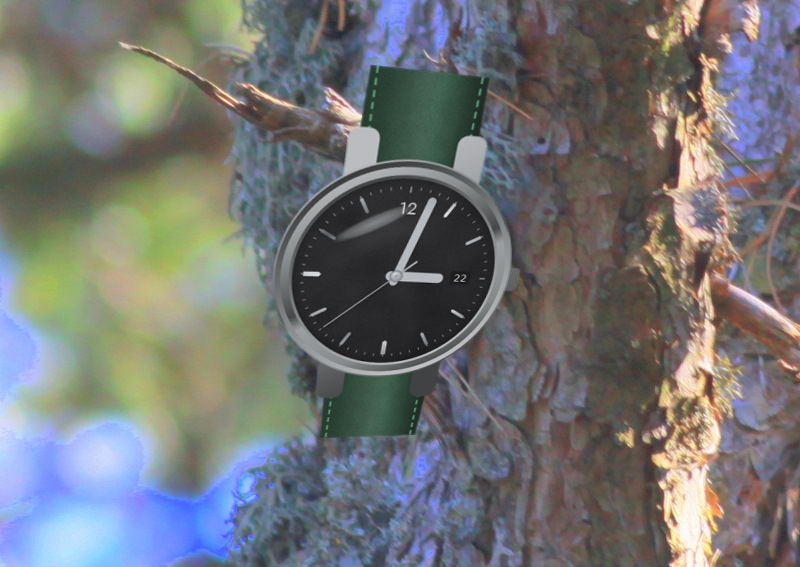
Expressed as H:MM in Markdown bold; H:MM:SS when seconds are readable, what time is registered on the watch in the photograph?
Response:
**3:02:38**
